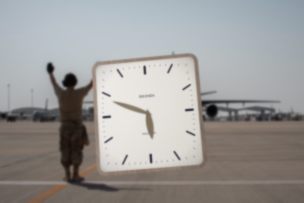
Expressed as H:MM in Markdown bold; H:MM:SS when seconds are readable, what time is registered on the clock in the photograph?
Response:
**5:49**
